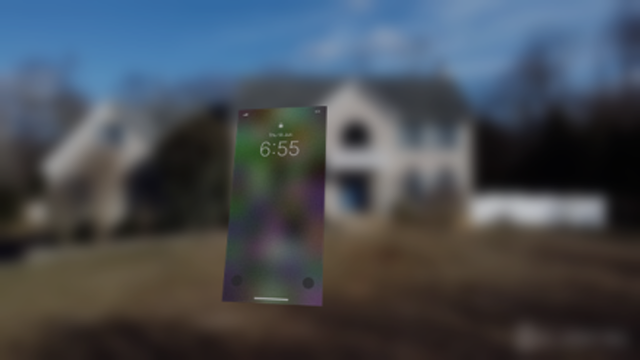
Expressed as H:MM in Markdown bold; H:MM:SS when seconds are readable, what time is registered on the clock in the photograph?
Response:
**6:55**
